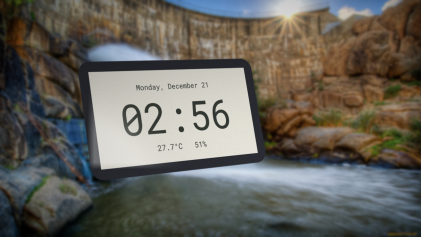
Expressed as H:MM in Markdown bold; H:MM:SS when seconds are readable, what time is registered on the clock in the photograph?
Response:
**2:56**
